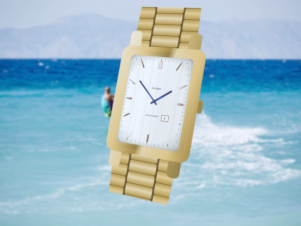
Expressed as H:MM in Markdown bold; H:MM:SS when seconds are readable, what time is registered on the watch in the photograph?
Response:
**1:52**
